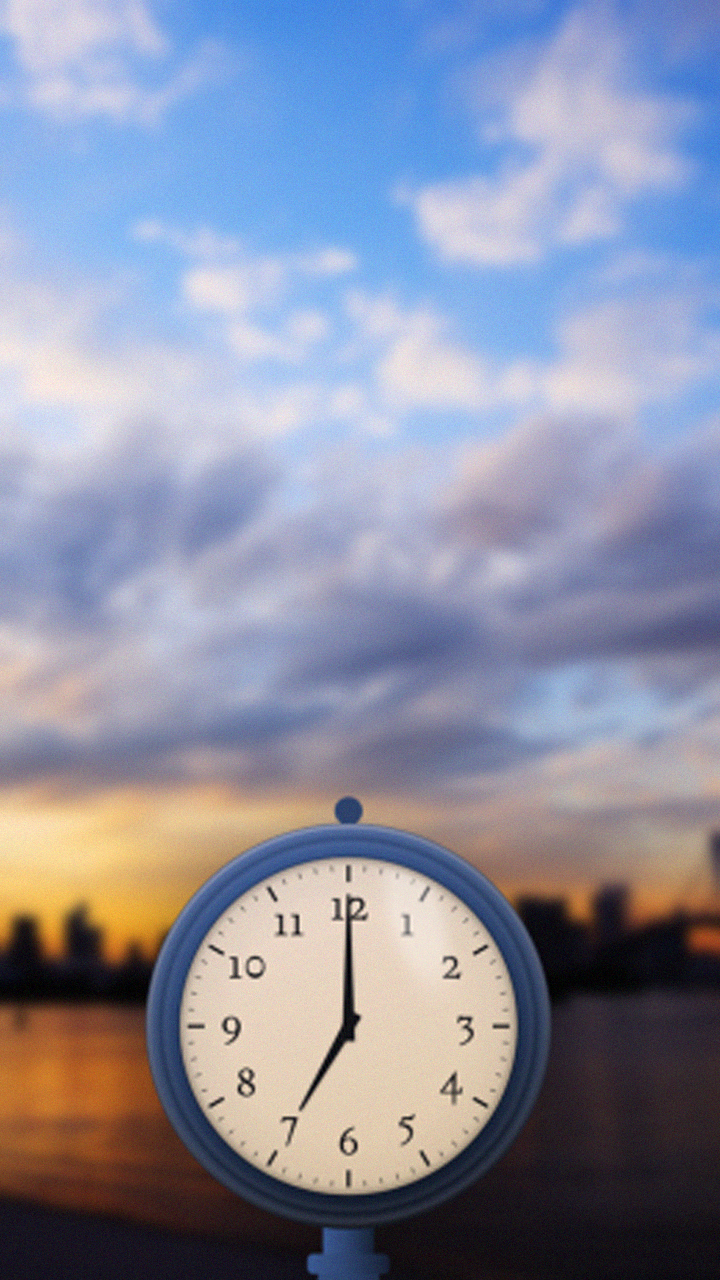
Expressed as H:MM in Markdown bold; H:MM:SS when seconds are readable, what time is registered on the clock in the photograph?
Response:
**7:00**
